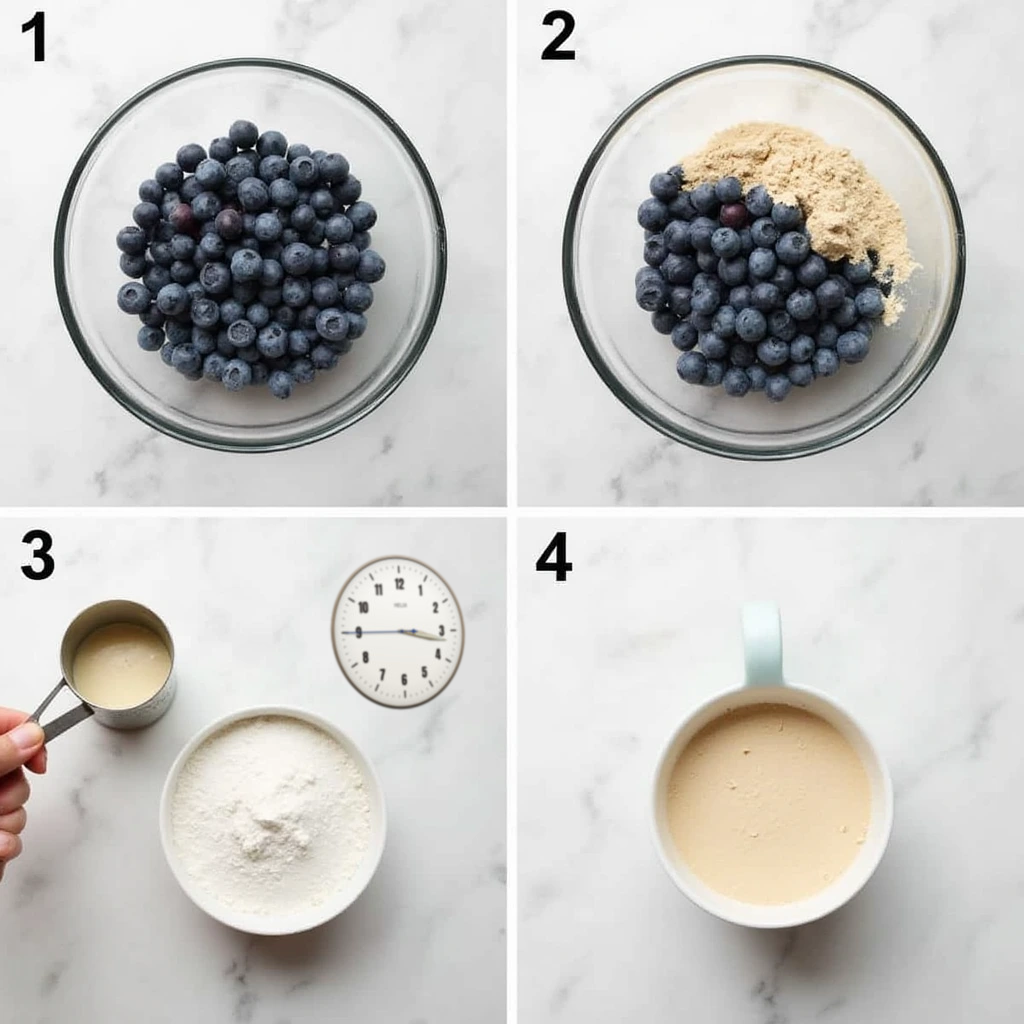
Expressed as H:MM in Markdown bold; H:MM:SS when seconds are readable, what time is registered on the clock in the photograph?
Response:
**3:16:45**
